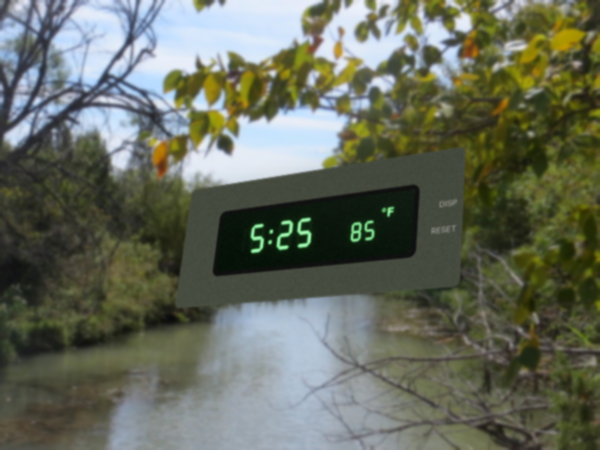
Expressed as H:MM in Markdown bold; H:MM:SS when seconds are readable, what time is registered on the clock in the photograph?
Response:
**5:25**
